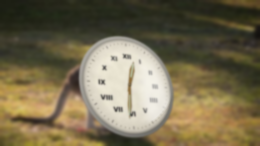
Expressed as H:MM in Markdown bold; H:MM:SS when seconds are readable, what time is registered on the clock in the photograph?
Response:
**12:31**
